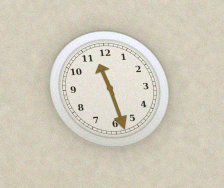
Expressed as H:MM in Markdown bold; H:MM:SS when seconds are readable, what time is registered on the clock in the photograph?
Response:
**11:28**
